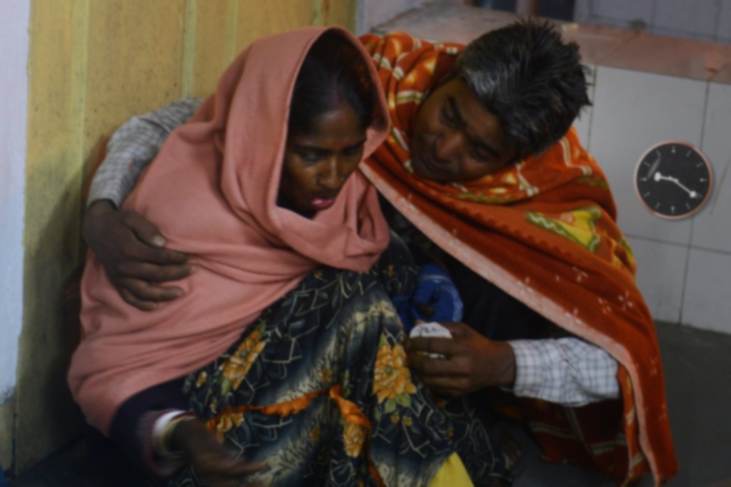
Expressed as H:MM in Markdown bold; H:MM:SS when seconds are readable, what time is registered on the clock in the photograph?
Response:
**9:21**
